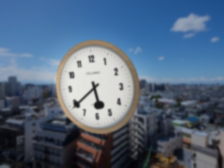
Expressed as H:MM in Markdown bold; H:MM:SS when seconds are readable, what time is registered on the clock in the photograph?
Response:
**5:39**
